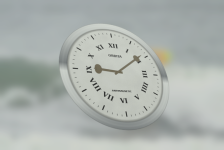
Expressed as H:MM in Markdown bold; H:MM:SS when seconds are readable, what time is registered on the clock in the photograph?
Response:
**9:09**
